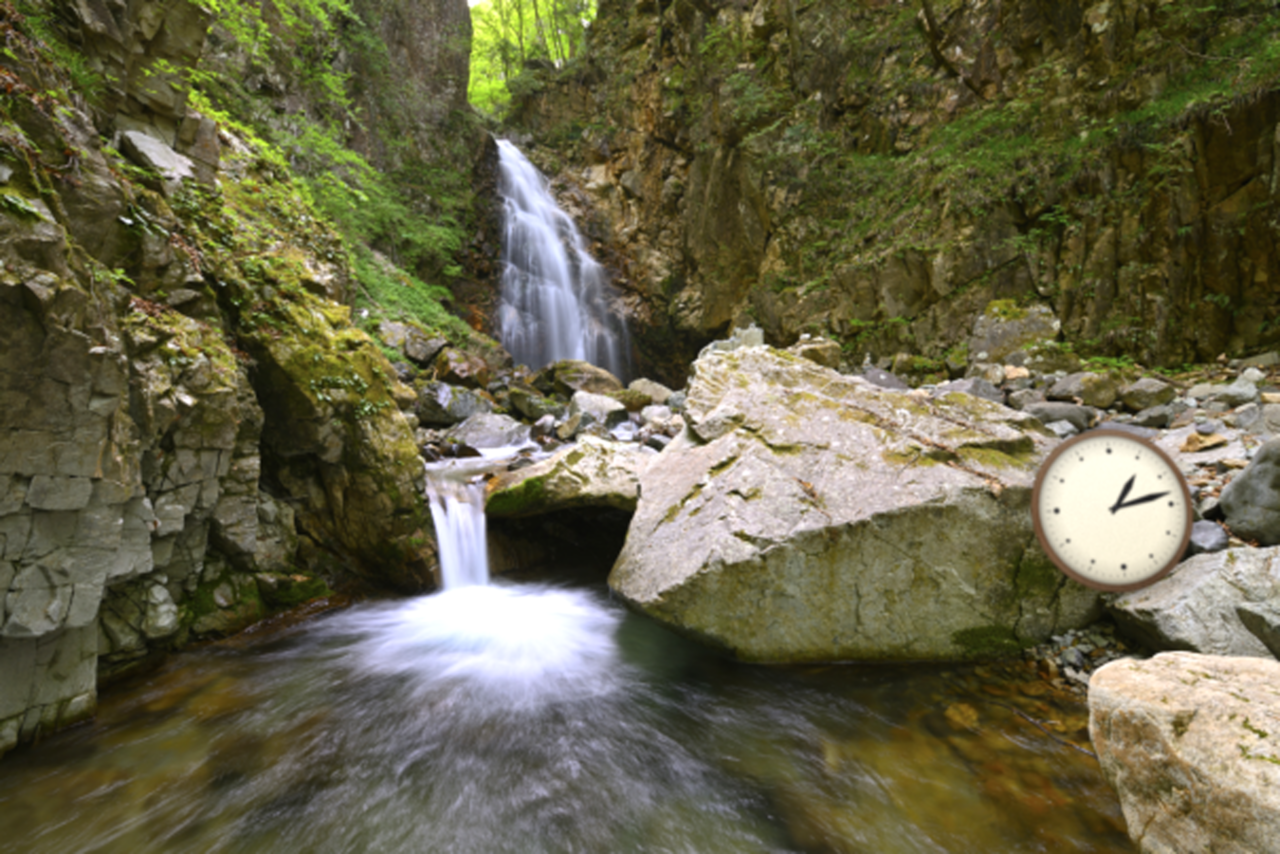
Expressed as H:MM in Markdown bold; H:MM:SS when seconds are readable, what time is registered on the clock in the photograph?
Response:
**1:13**
